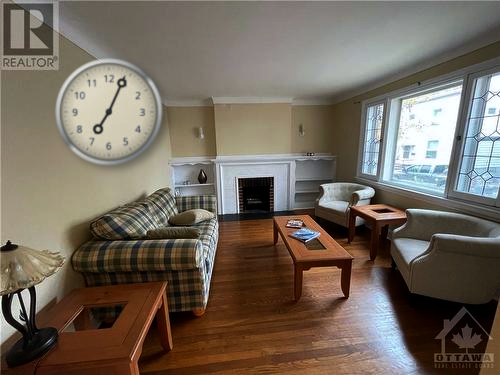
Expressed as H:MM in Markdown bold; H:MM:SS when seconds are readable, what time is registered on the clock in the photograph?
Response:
**7:04**
